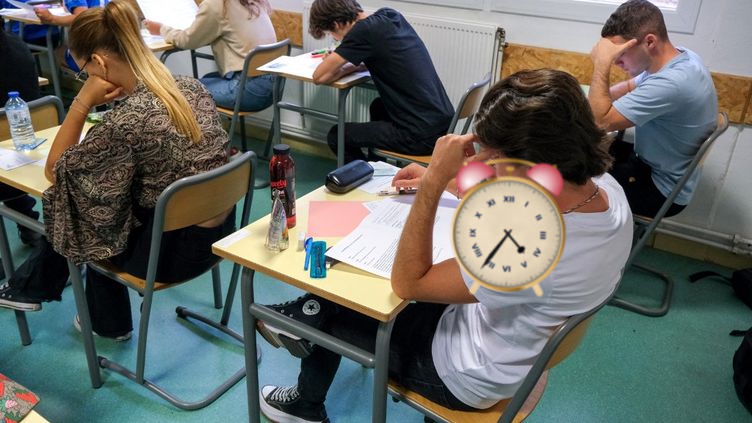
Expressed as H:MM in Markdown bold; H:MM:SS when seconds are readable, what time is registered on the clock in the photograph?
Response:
**4:36**
